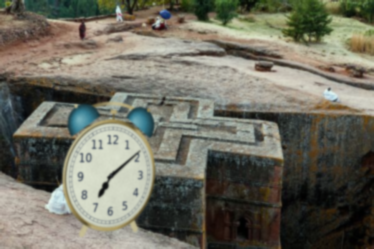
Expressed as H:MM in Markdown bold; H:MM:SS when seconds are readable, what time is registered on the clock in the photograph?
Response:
**7:09**
